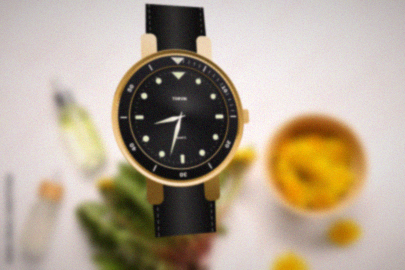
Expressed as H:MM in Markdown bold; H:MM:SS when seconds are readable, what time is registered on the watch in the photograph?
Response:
**8:33**
